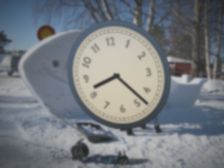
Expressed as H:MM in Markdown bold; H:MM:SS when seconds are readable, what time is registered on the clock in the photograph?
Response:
**8:23**
